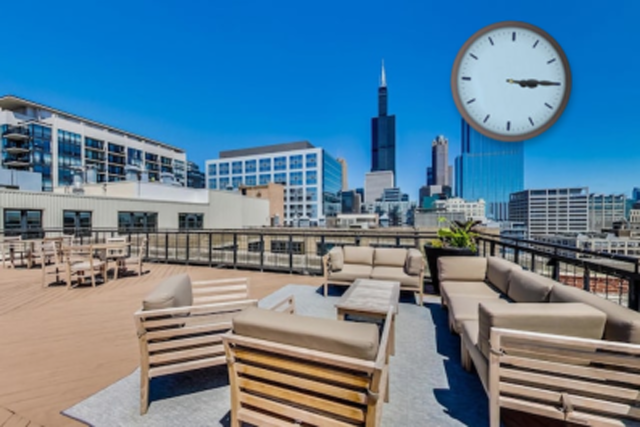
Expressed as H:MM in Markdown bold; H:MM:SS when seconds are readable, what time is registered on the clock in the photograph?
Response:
**3:15**
